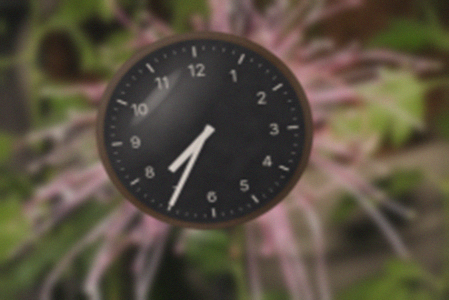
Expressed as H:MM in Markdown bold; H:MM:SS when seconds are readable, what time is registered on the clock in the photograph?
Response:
**7:35**
